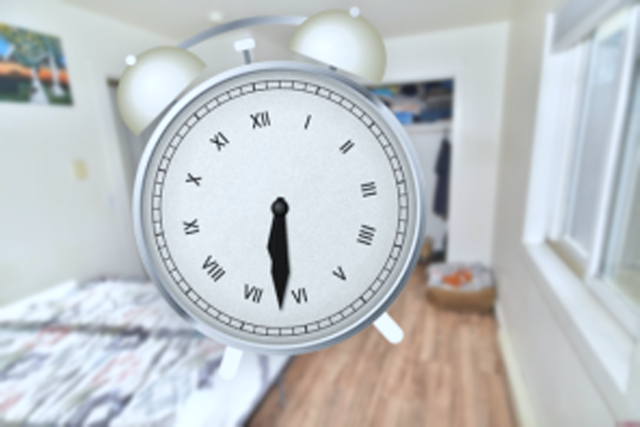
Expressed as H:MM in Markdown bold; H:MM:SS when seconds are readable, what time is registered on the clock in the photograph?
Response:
**6:32**
